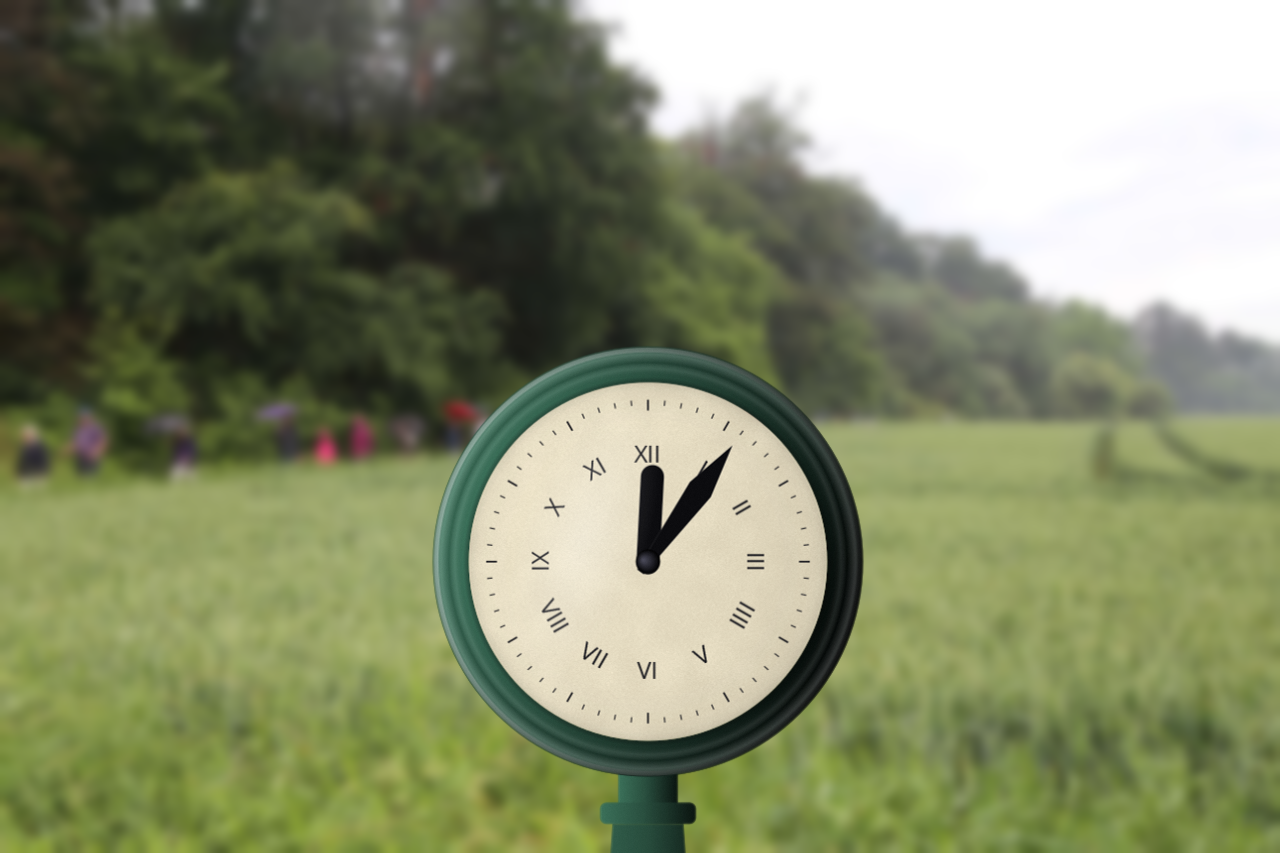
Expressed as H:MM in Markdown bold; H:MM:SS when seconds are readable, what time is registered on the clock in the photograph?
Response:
**12:06**
